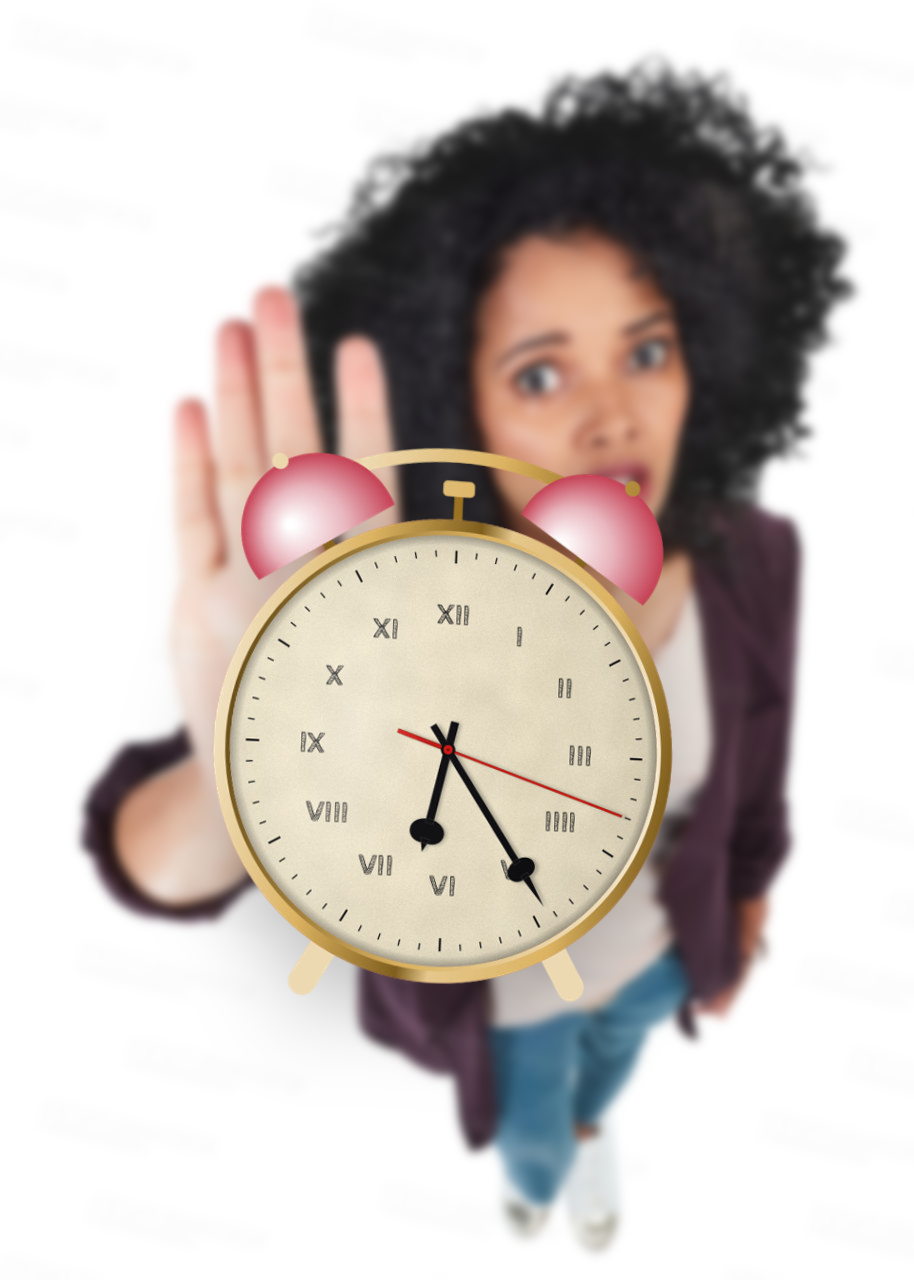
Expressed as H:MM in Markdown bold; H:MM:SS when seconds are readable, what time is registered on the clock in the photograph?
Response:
**6:24:18**
